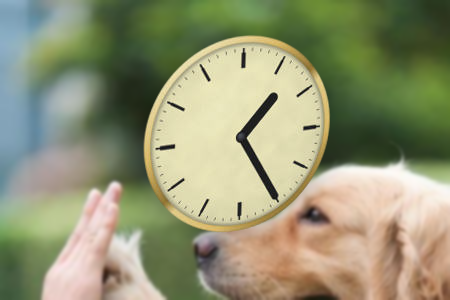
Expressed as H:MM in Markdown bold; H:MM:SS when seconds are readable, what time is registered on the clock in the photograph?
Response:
**1:25**
